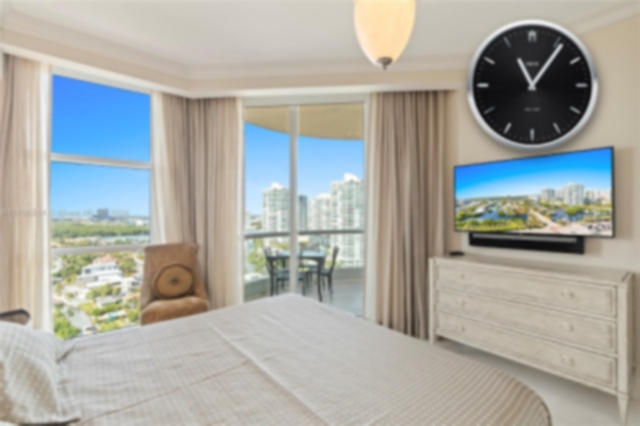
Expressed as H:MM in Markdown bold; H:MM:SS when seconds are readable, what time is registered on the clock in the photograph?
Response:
**11:06**
